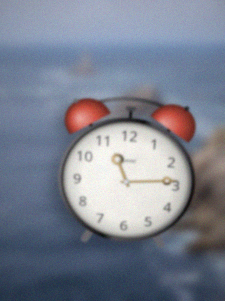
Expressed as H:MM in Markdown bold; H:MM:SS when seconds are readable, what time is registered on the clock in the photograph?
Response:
**11:14**
